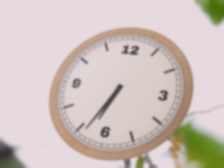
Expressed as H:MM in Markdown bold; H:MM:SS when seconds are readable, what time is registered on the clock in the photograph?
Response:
**6:34**
